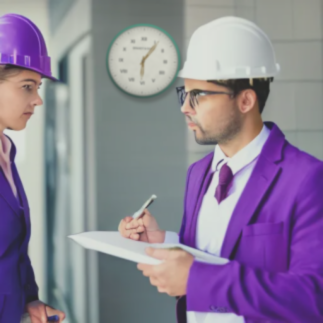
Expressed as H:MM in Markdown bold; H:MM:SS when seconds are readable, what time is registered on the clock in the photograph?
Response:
**6:06**
